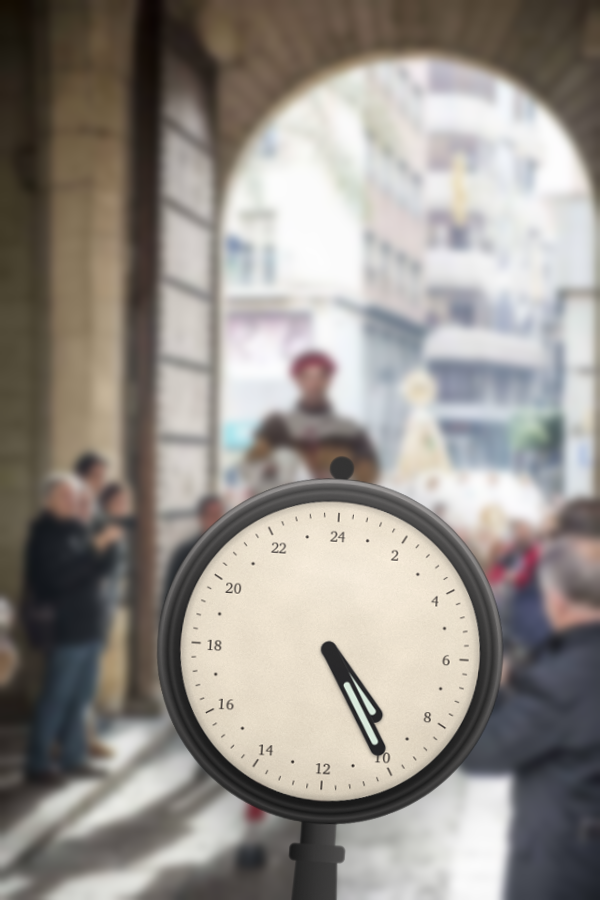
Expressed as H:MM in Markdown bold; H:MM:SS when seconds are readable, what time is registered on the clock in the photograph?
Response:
**9:25**
